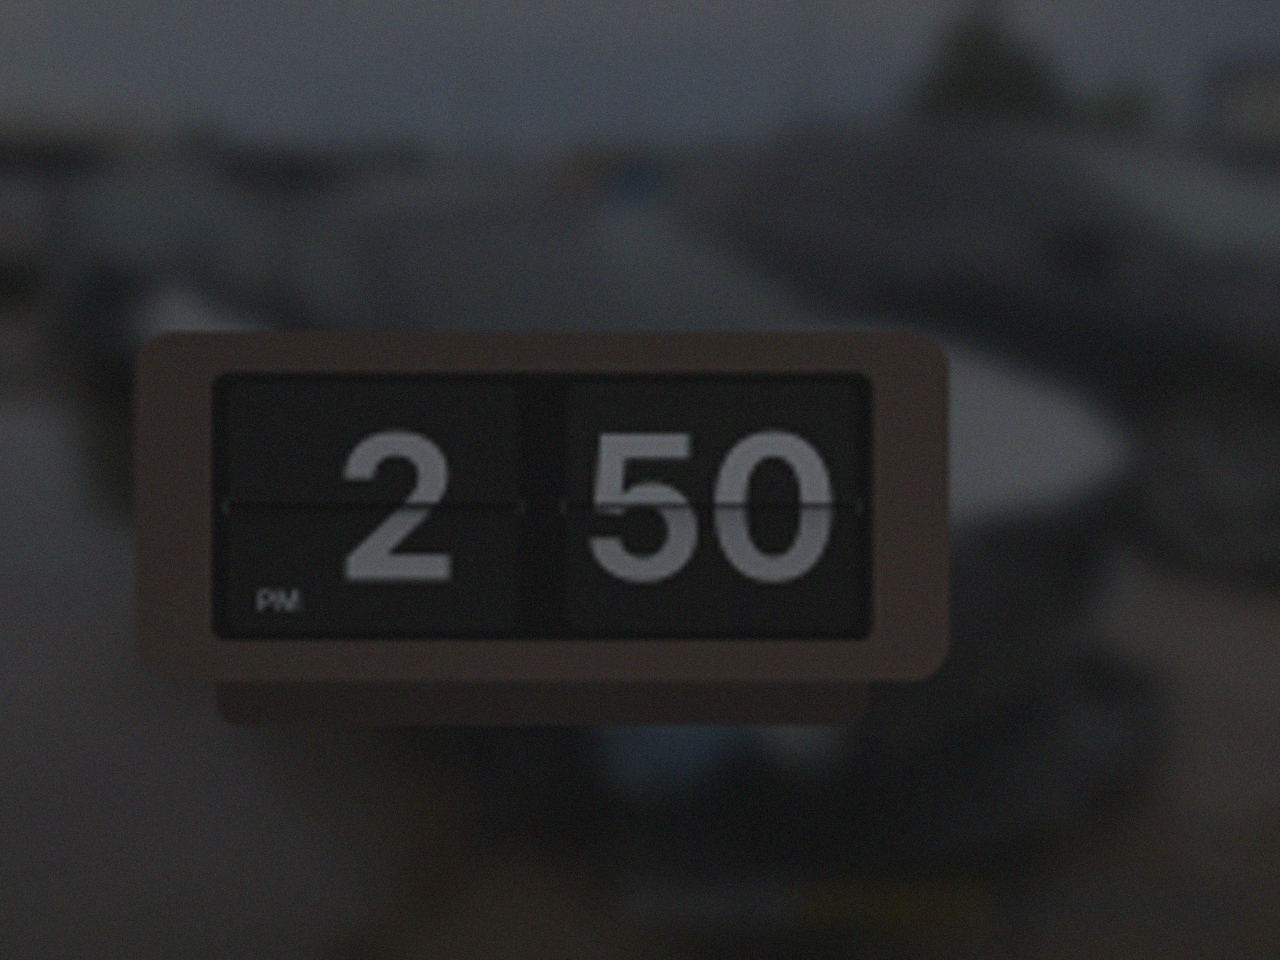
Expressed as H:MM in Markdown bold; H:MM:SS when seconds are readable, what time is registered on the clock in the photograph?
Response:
**2:50**
